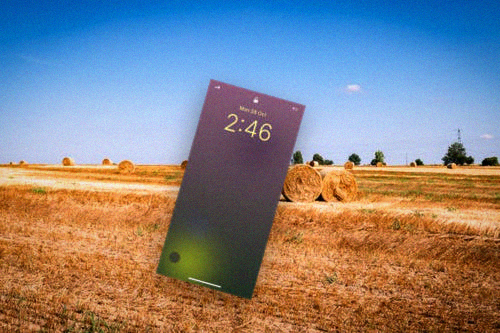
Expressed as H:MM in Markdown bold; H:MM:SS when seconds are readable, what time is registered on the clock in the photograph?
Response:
**2:46**
